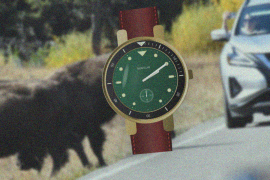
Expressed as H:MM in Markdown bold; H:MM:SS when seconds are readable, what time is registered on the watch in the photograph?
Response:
**2:10**
